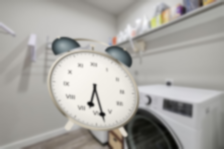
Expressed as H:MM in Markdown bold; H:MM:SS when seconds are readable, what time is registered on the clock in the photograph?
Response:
**6:28**
